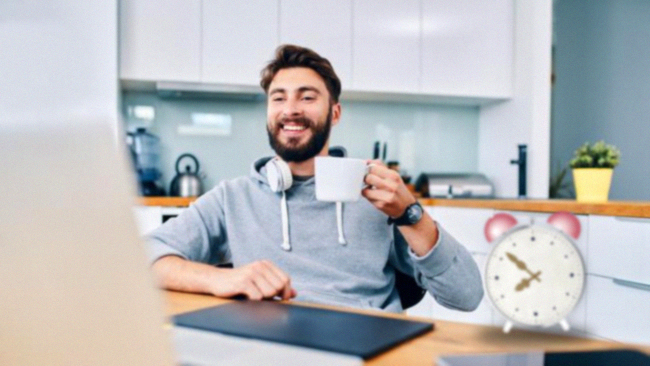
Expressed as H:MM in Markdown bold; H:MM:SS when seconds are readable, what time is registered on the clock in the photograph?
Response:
**7:52**
